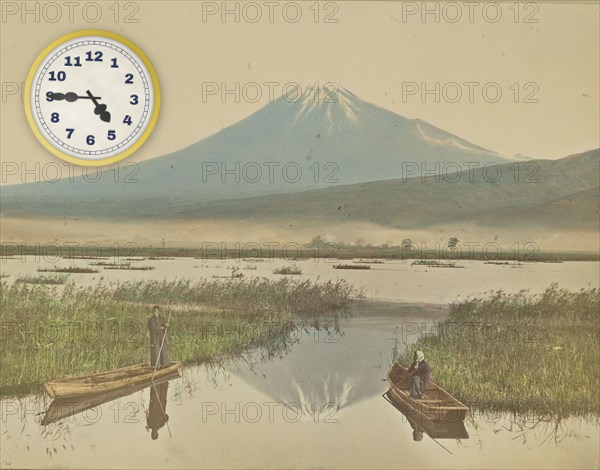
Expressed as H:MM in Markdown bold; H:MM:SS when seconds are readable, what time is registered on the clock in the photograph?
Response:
**4:45**
